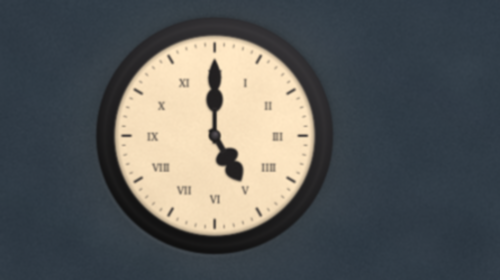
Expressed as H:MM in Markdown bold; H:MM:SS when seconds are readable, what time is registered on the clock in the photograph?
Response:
**5:00**
